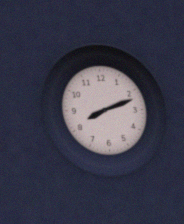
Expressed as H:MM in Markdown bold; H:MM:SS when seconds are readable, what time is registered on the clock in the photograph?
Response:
**8:12**
